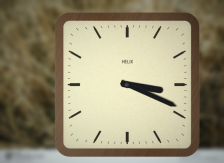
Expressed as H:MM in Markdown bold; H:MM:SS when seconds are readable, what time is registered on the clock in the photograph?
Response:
**3:19**
